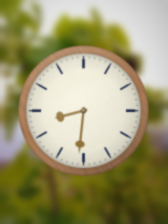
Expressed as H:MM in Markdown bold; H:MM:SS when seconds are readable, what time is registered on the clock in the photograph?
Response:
**8:31**
